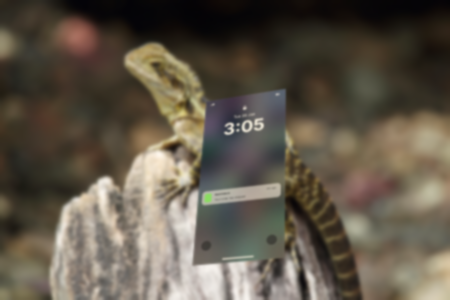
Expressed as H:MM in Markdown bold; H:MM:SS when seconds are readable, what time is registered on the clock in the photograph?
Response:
**3:05**
